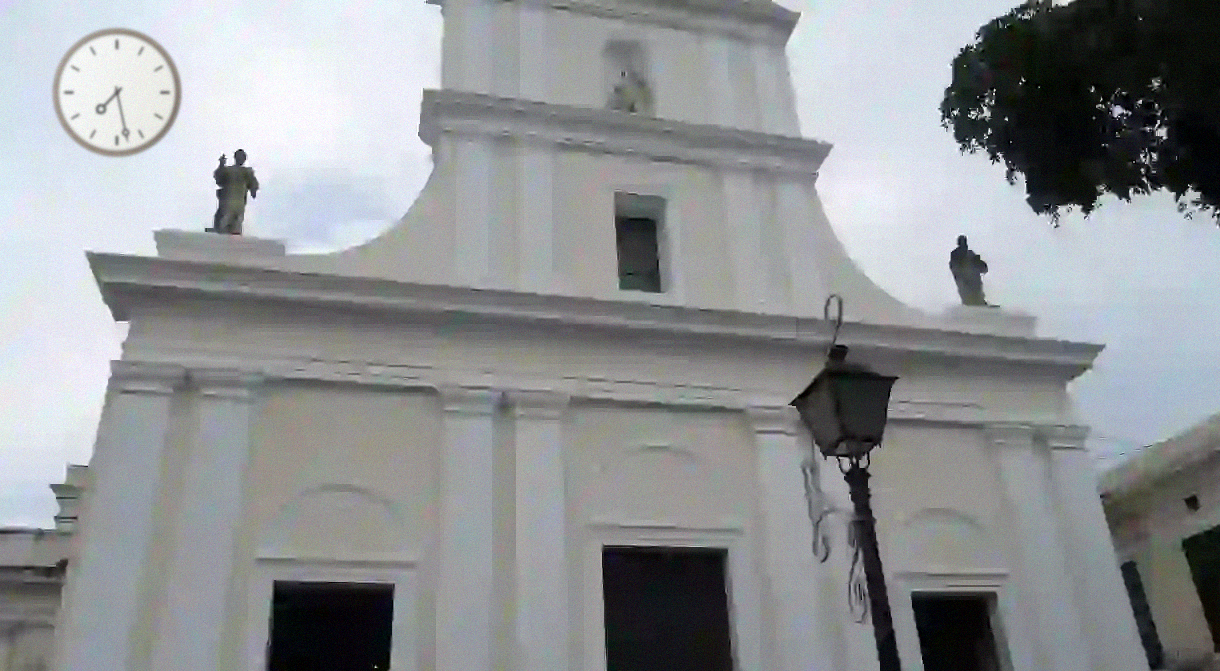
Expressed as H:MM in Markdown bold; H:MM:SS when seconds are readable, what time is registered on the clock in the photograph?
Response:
**7:28**
